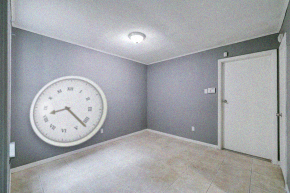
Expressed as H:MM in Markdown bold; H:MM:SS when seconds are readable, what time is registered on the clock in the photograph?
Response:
**8:22**
